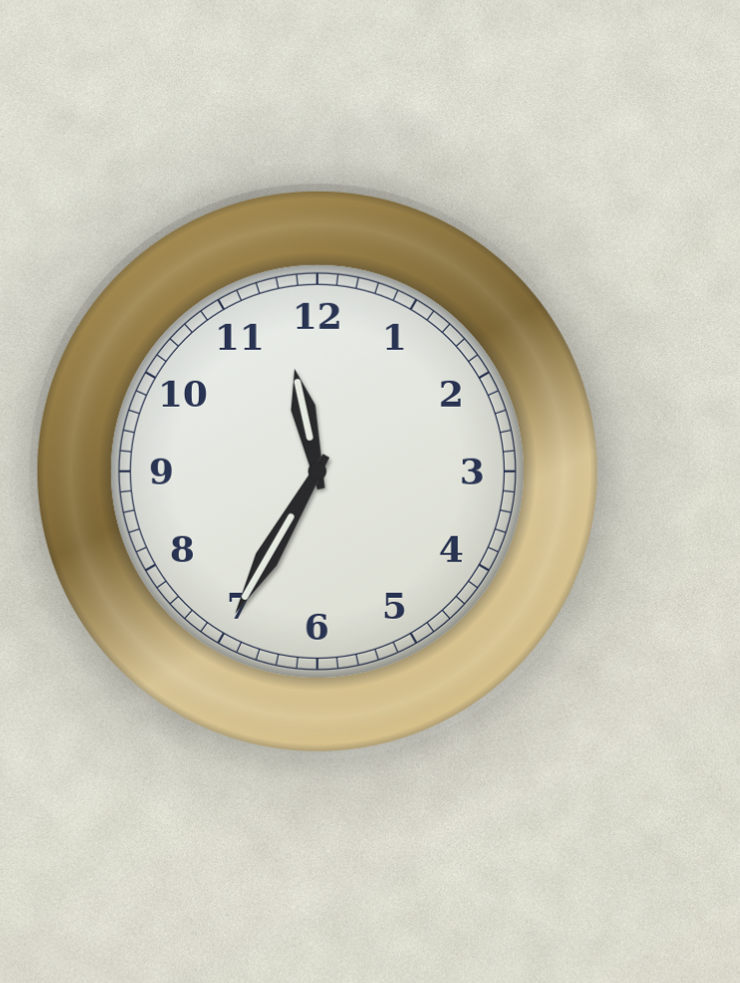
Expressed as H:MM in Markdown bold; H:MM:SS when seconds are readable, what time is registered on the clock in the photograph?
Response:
**11:35**
